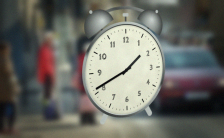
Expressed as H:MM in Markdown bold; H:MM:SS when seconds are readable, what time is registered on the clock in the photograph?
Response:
**1:41**
